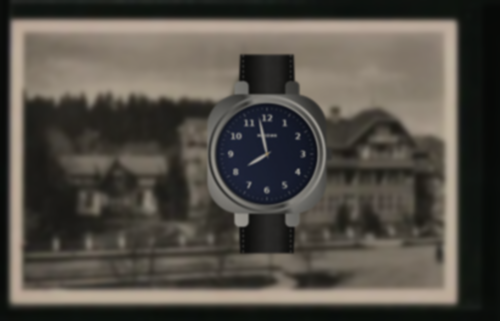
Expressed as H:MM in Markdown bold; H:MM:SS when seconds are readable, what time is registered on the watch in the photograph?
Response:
**7:58**
